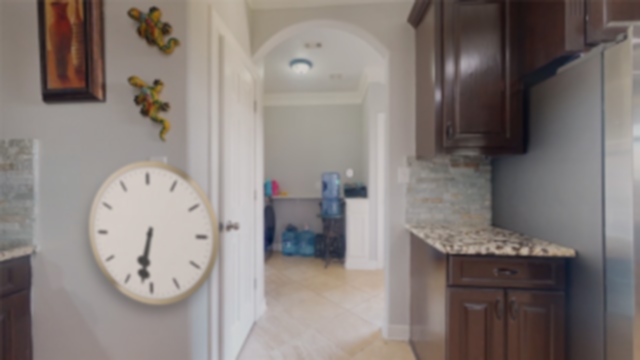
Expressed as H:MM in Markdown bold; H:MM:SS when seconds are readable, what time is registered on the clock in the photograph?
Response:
**6:32**
